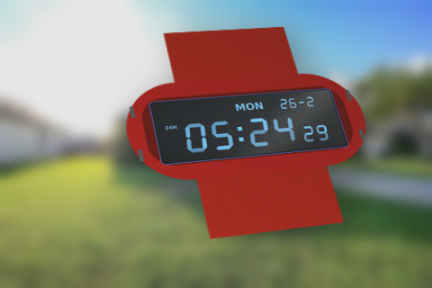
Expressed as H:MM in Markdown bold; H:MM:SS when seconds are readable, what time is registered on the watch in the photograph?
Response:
**5:24:29**
